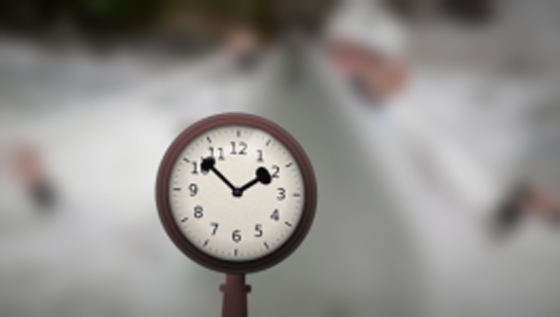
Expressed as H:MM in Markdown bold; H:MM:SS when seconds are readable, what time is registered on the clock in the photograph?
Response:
**1:52**
